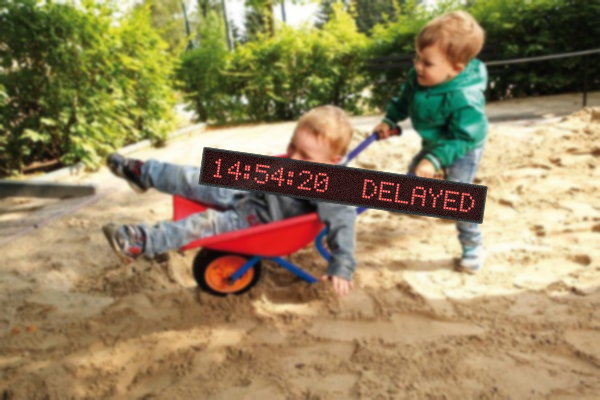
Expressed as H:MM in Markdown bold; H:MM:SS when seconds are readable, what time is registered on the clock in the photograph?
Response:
**14:54:20**
